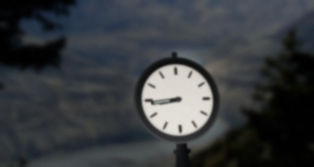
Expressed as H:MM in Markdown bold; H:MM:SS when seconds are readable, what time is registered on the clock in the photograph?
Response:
**8:44**
